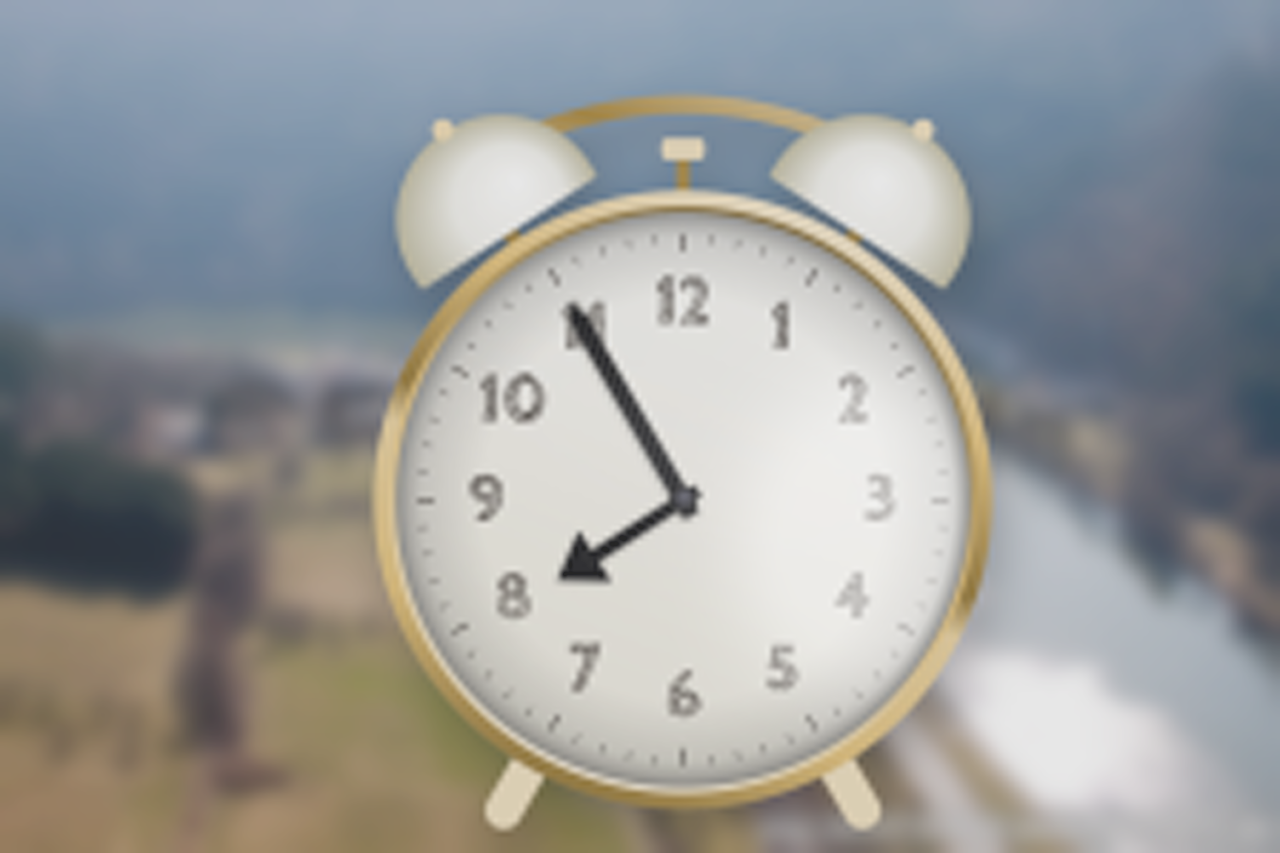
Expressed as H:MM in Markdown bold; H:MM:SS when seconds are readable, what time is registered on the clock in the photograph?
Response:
**7:55**
